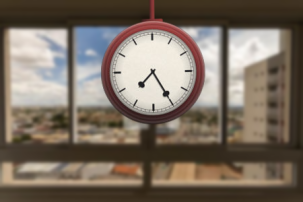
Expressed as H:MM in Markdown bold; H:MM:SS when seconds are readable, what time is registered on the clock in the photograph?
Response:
**7:25**
